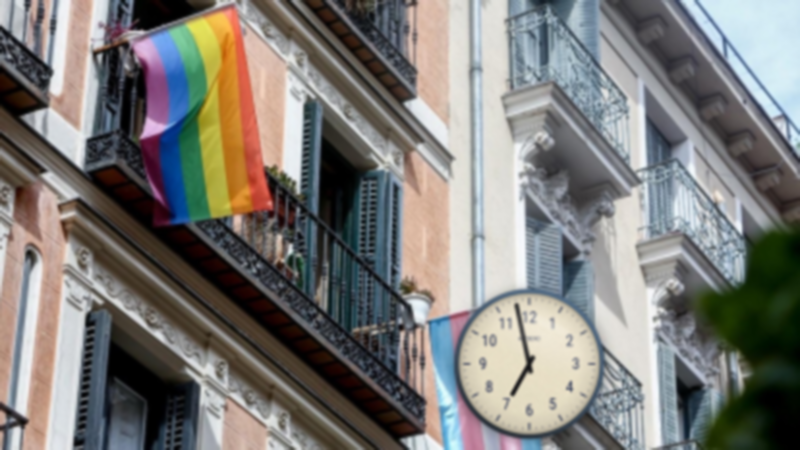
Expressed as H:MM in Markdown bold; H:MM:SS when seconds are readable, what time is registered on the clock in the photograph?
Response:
**6:58**
